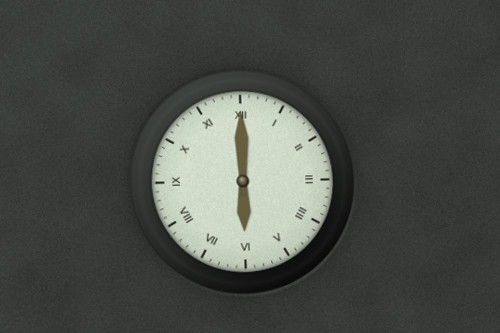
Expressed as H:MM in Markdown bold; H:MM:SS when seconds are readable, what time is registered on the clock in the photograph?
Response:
**6:00**
